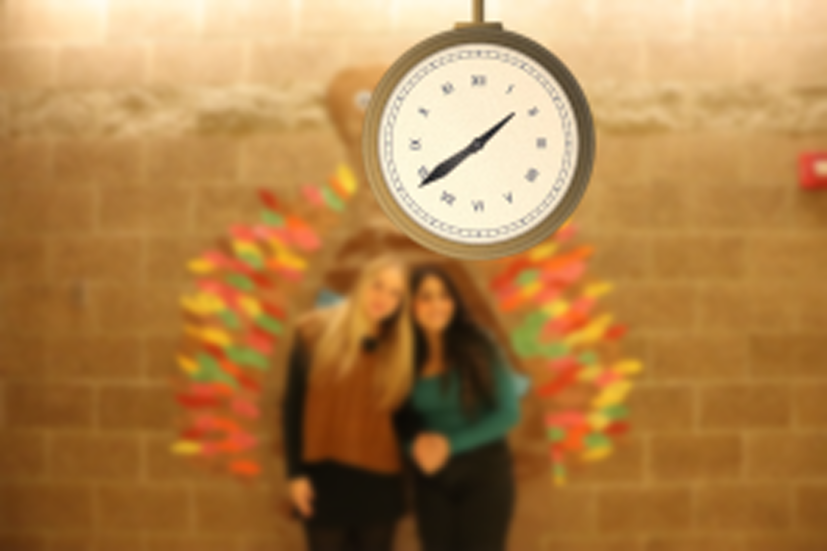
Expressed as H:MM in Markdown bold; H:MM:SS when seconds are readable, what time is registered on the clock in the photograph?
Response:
**1:39**
